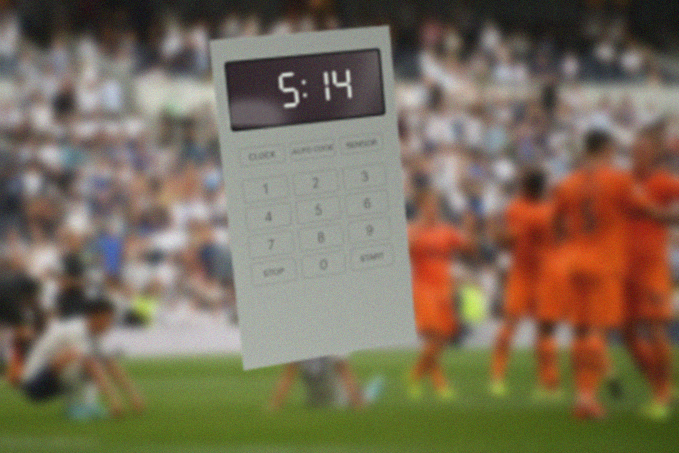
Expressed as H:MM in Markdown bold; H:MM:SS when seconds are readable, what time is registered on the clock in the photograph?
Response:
**5:14**
